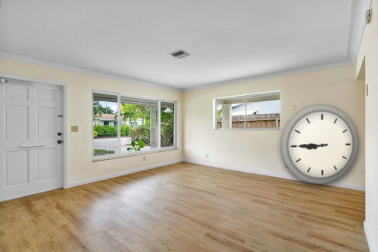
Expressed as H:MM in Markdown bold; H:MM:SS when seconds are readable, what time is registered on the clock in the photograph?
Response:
**8:45**
